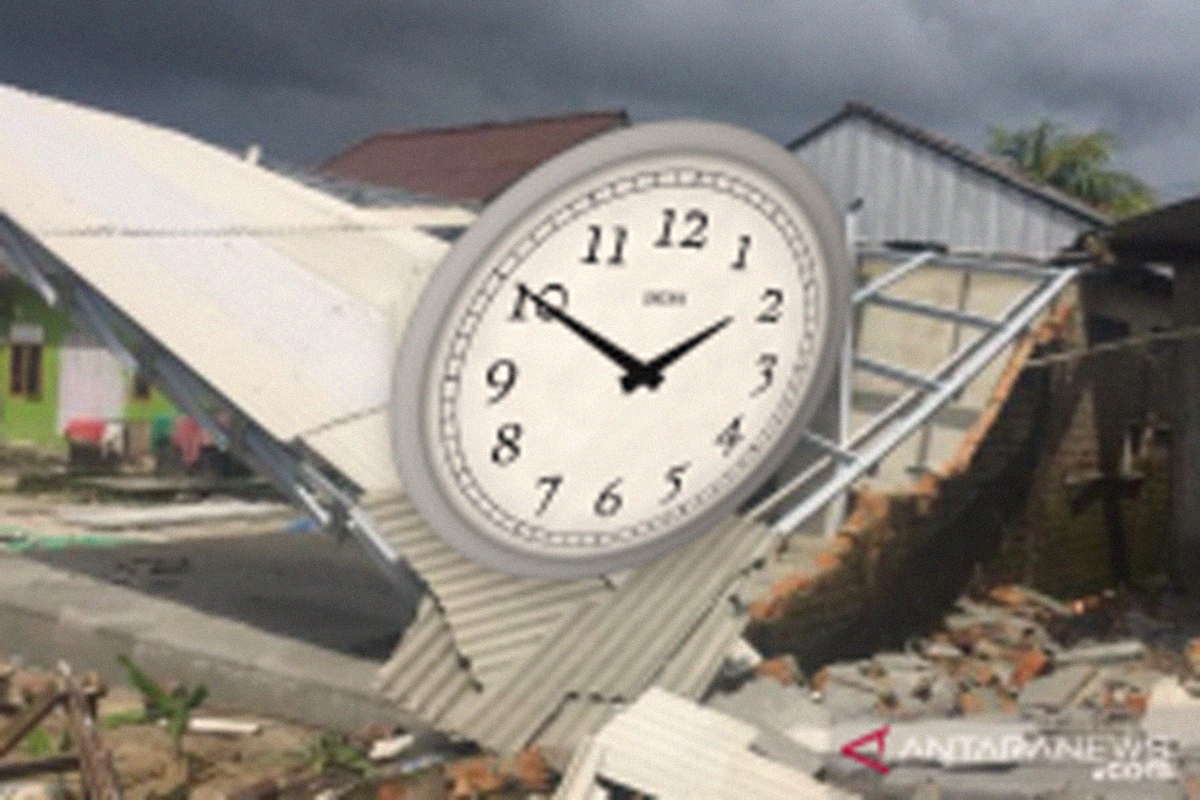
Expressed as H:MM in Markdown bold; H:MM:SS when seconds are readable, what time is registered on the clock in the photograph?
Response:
**1:50**
